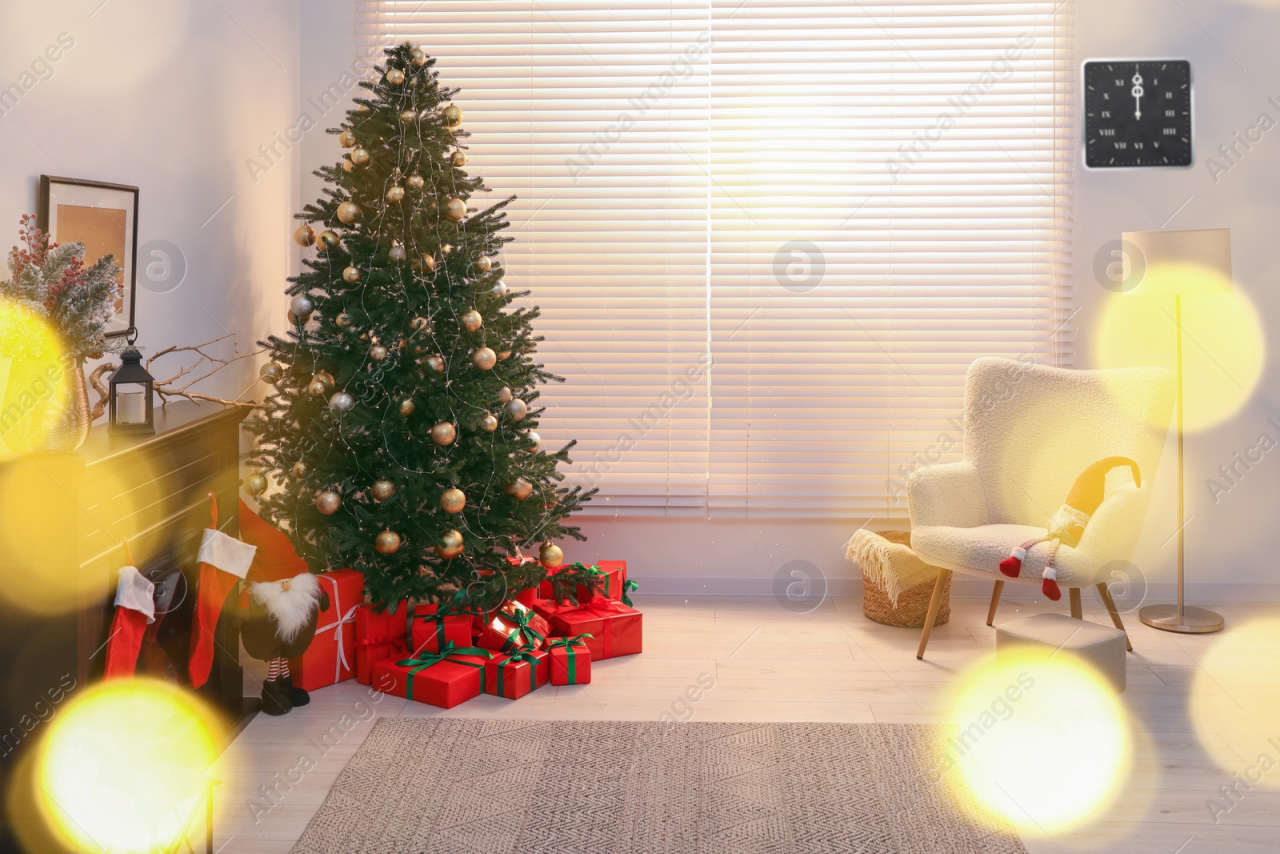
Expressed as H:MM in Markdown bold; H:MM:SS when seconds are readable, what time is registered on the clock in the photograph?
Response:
**12:00**
